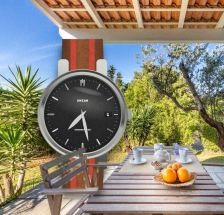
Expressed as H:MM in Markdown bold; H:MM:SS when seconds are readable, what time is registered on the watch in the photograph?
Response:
**7:28**
